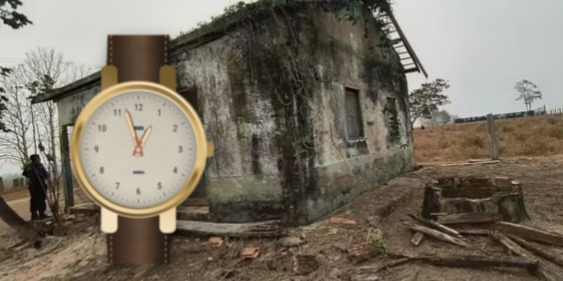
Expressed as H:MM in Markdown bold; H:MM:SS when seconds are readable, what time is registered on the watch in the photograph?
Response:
**12:57**
